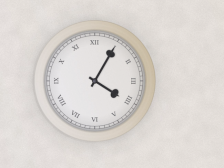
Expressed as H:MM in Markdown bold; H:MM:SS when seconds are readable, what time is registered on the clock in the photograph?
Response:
**4:05**
